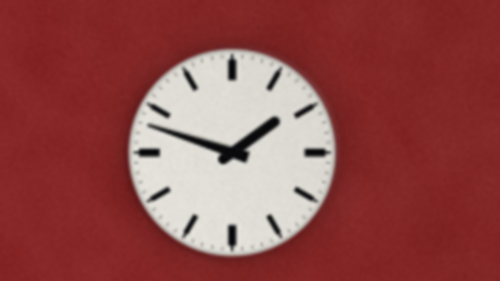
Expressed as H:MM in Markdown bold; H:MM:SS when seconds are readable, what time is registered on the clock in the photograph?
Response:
**1:48**
